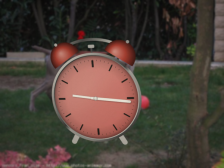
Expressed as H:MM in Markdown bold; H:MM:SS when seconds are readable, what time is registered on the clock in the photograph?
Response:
**9:16**
